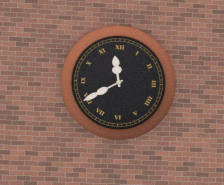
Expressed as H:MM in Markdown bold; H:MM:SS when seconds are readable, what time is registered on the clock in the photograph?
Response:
**11:40**
